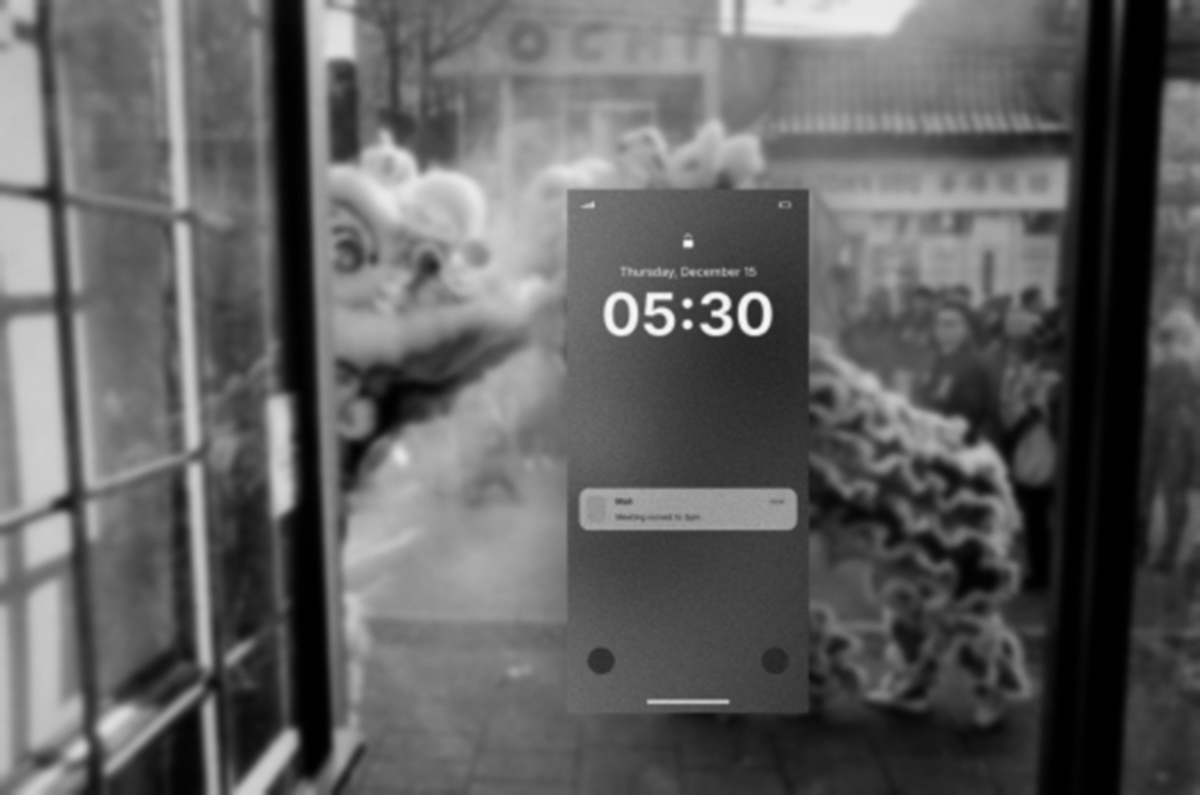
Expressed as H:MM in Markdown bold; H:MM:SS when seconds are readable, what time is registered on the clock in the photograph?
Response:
**5:30**
